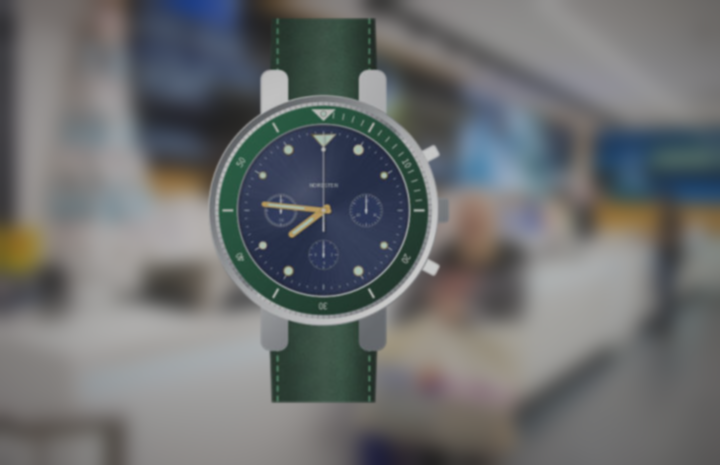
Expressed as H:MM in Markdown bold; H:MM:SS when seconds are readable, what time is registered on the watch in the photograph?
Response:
**7:46**
